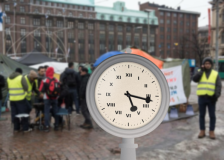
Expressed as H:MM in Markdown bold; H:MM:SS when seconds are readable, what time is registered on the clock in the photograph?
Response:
**5:17**
